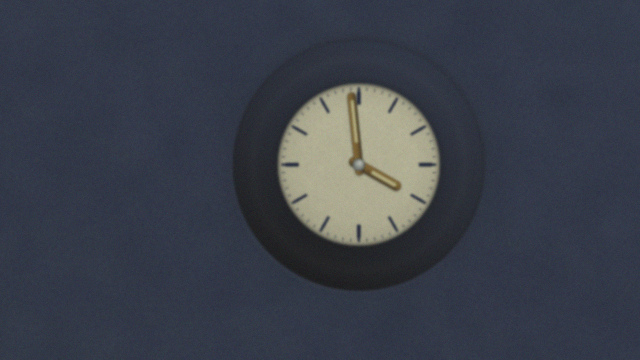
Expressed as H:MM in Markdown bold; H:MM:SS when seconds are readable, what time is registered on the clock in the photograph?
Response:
**3:59**
